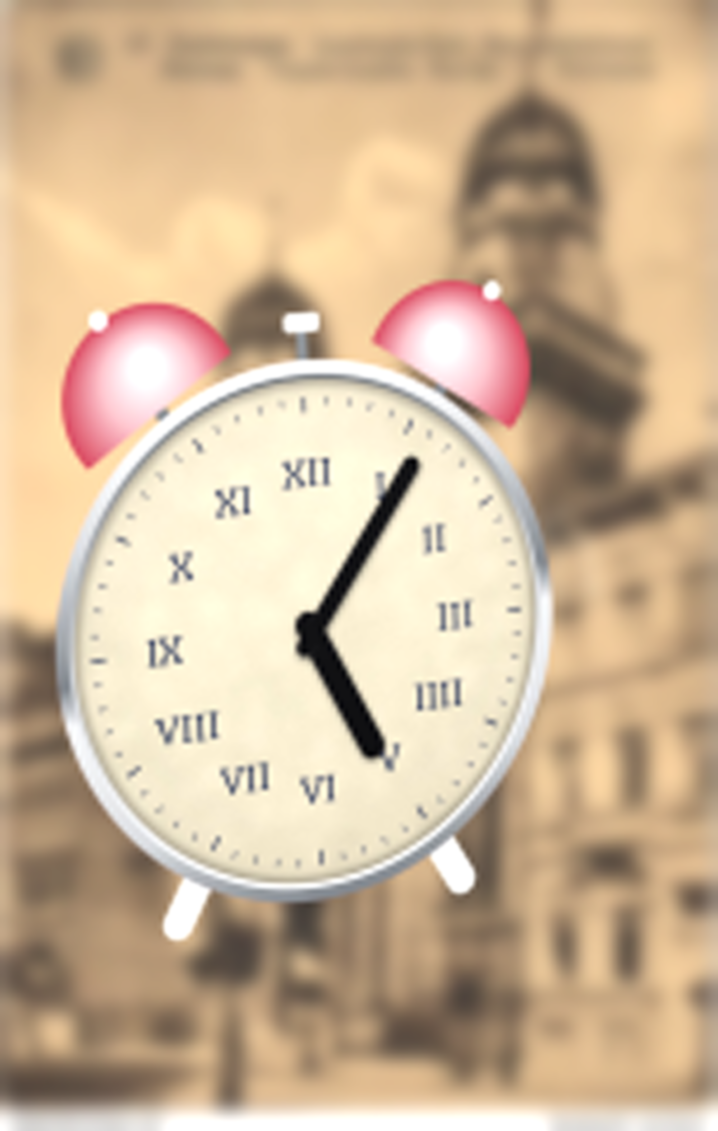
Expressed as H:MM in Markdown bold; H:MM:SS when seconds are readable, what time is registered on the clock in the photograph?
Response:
**5:06**
